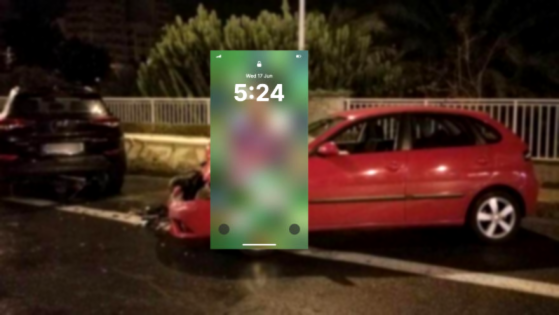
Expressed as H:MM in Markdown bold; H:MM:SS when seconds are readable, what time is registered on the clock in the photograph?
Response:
**5:24**
